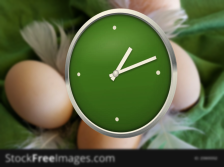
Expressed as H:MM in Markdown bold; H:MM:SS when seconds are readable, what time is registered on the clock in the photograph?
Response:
**1:12**
